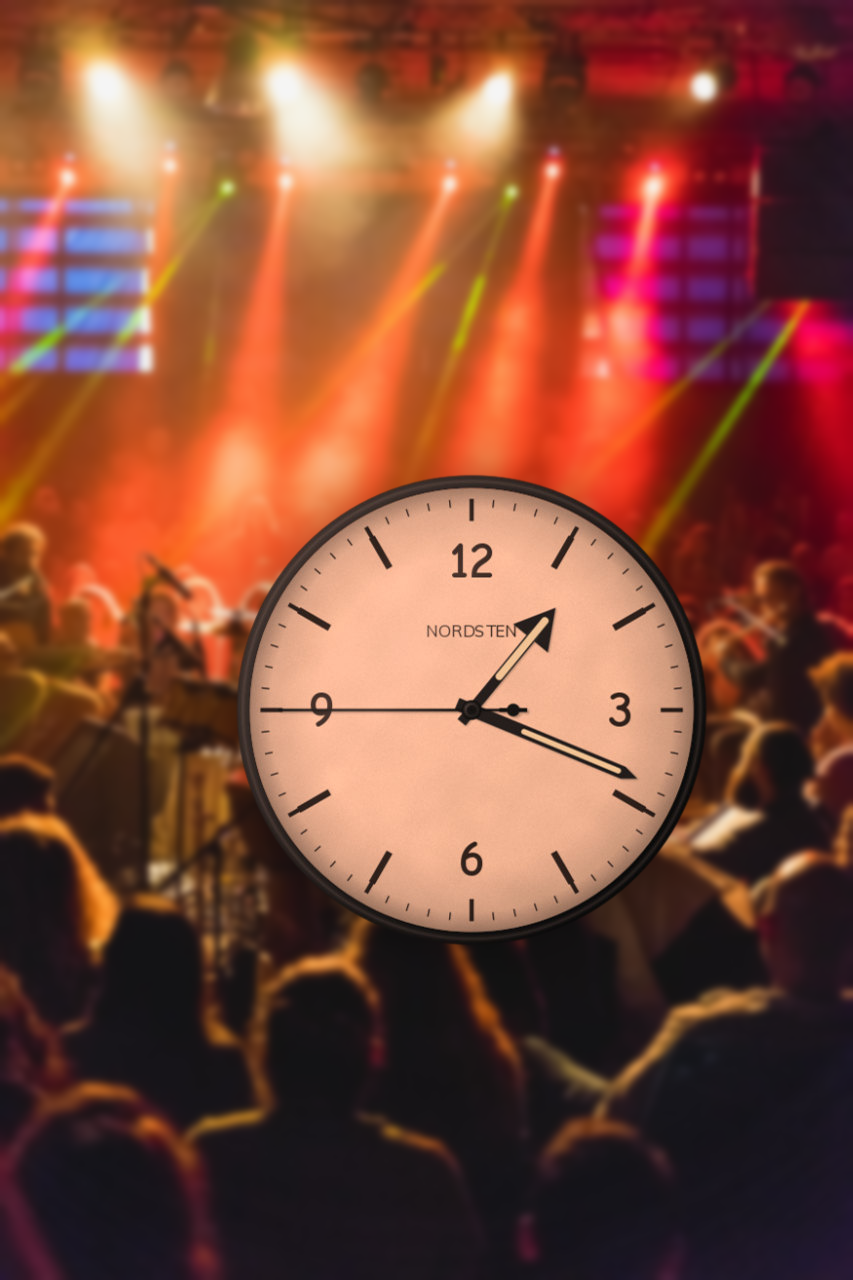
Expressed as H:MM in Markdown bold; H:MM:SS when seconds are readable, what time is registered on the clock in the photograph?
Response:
**1:18:45**
